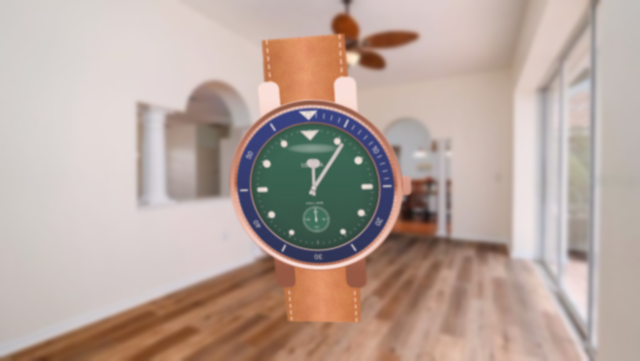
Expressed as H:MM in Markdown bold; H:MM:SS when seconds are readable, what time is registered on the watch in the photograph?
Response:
**12:06**
